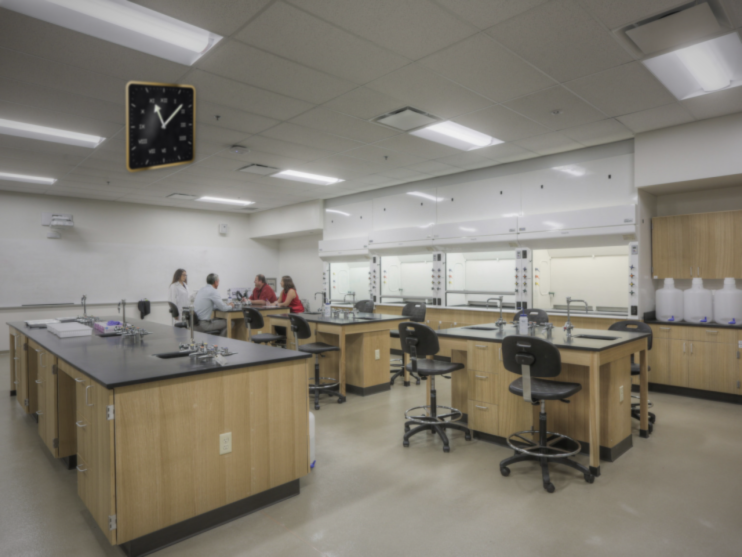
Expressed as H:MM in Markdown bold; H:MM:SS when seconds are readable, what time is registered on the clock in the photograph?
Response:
**11:08**
